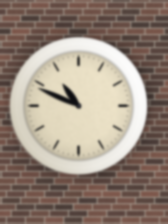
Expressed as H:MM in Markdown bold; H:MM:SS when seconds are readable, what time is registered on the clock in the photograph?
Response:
**10:49**
